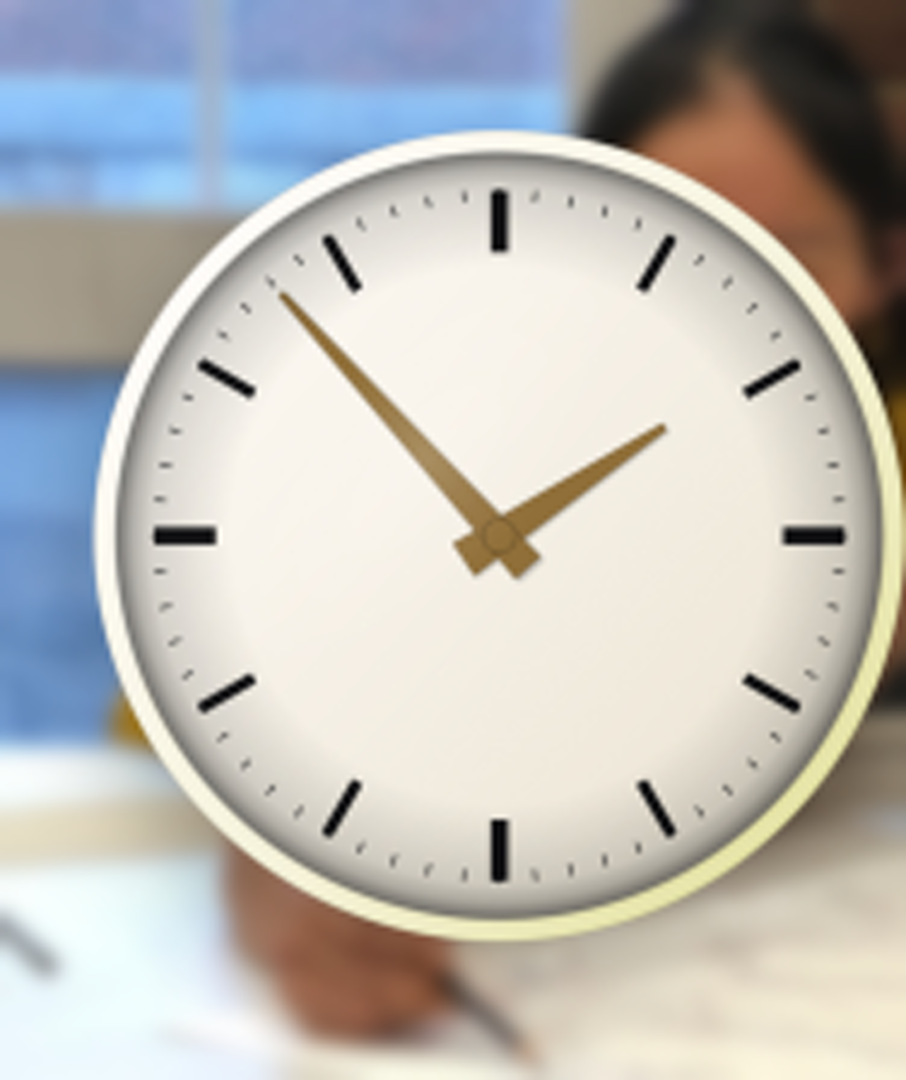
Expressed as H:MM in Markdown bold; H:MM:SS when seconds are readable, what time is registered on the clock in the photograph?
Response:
**1:53**
